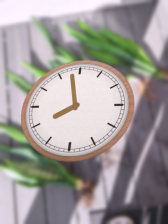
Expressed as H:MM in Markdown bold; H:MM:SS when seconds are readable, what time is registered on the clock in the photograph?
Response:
**7:58**
